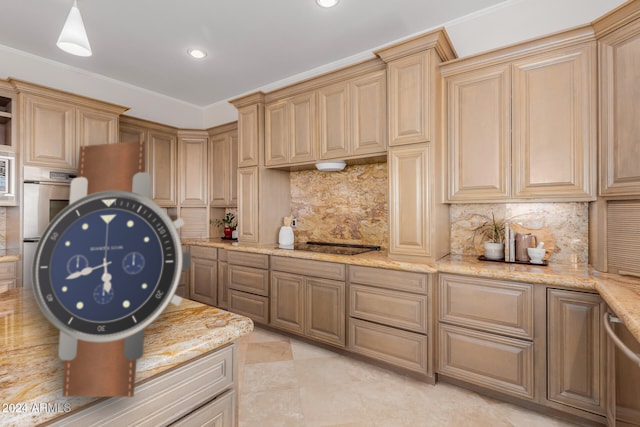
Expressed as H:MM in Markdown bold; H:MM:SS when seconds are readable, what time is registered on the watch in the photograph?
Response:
**5:42**
